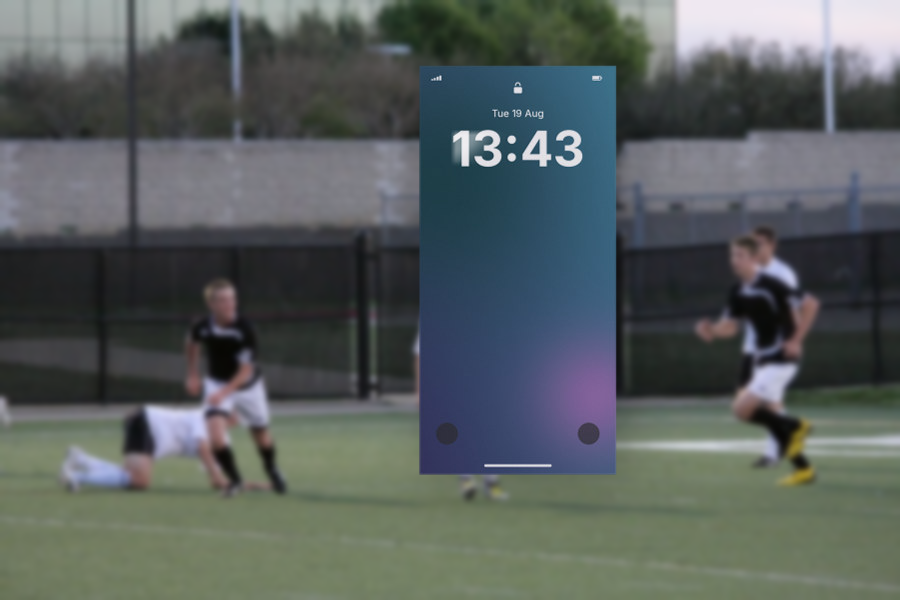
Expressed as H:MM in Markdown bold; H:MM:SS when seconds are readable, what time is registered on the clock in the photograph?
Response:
**13:43**
